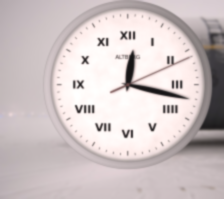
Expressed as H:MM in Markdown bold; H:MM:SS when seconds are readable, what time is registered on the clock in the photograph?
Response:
**12:17:11**
